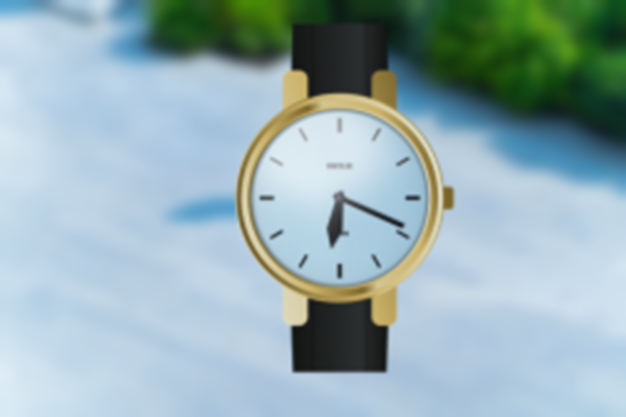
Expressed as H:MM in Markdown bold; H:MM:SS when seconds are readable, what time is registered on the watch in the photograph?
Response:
**6:19**
